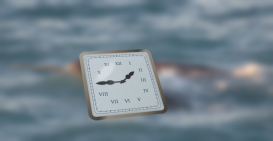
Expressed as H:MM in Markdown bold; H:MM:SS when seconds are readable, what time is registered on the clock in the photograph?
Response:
**1:45**
